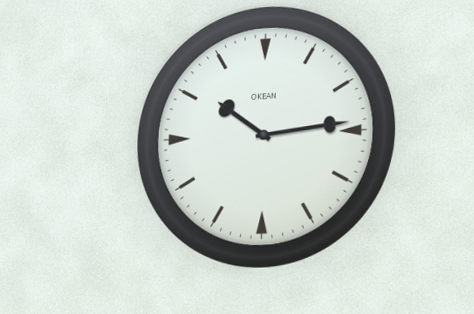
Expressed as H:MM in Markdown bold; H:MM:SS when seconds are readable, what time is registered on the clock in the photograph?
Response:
**10:14**
